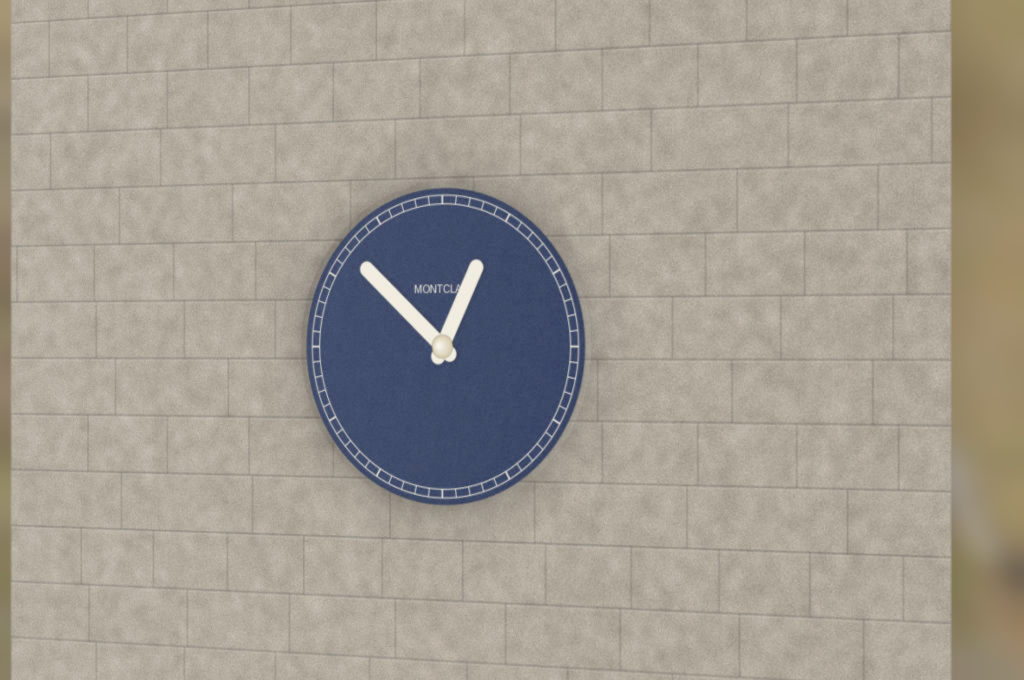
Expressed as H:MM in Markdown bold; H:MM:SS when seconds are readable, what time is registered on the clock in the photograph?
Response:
**12:52**
